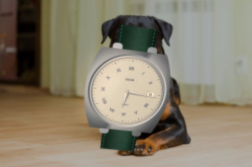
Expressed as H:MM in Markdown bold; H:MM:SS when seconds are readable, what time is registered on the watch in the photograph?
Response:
**6:16**
